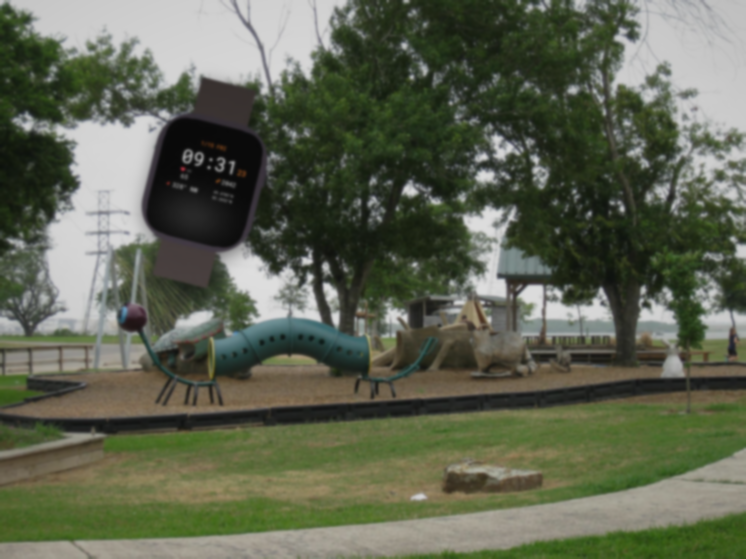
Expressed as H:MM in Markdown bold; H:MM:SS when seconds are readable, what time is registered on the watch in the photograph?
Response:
**9:31**
